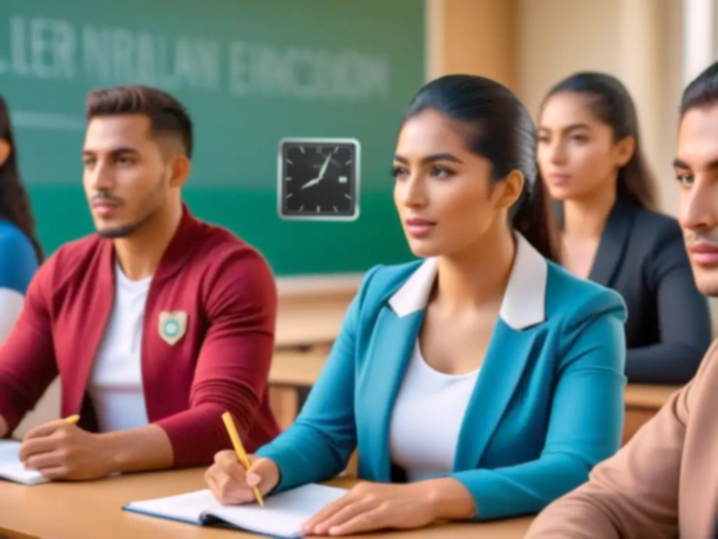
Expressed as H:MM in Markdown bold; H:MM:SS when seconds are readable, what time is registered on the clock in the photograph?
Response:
**8:04**
